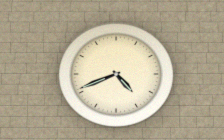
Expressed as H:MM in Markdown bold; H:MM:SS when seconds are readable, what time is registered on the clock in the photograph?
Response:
**4:41**
